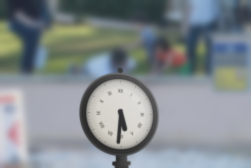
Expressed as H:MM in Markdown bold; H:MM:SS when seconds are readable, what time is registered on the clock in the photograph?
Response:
**5:31**
